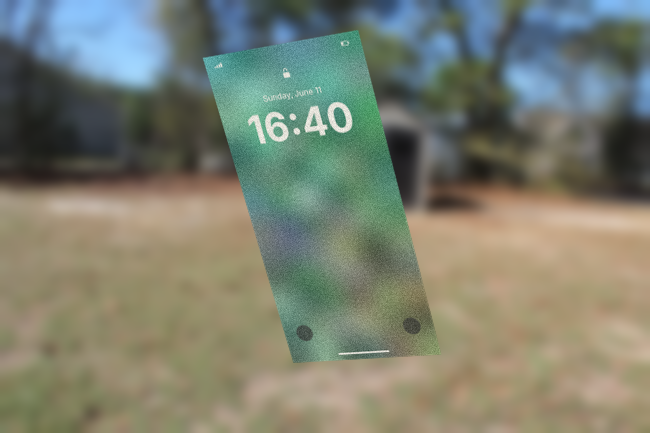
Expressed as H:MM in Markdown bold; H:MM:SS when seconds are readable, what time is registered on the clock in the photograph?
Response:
**16:40**
